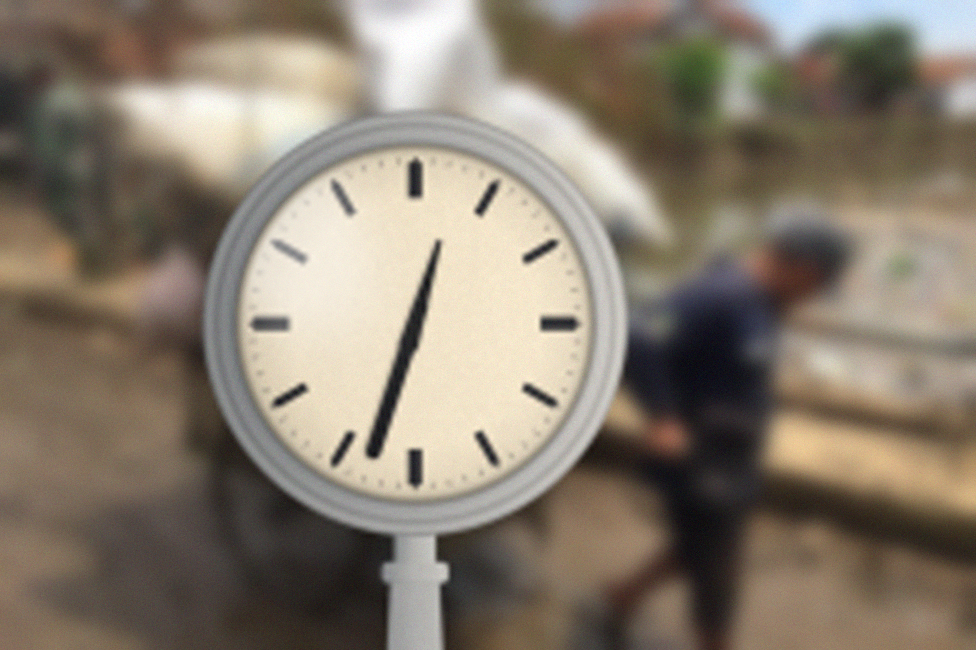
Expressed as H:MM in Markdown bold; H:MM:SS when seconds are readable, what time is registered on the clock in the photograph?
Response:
**12:33**
